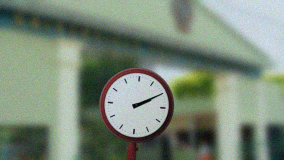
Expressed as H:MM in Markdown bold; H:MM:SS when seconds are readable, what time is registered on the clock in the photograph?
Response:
**2:10**
